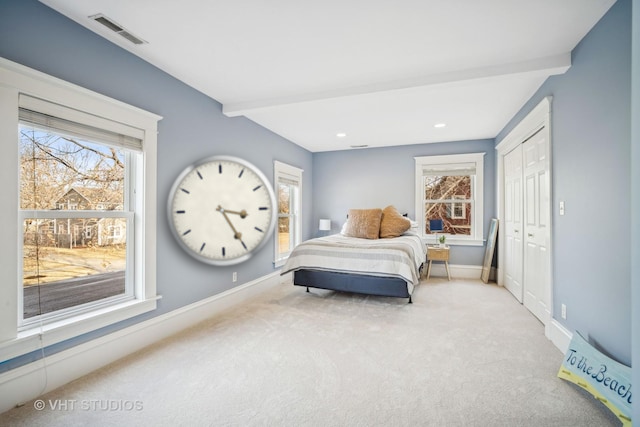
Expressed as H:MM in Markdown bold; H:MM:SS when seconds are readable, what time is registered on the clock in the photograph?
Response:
**3:25**
